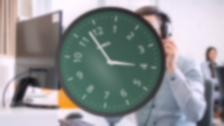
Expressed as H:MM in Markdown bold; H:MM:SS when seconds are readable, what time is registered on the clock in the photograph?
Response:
**3:58**
